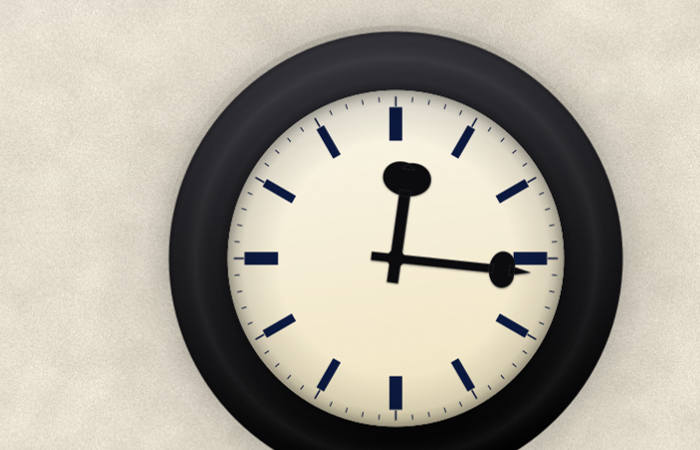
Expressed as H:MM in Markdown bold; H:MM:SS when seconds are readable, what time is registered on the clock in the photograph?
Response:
**12:16**
